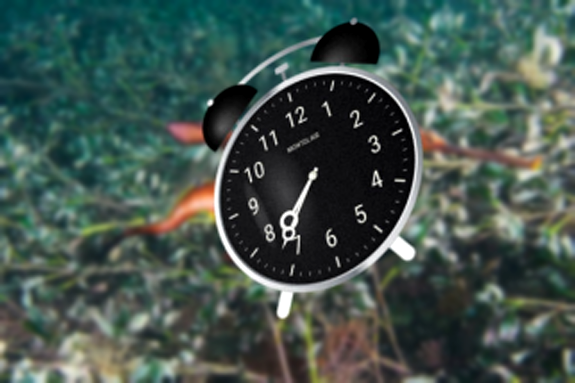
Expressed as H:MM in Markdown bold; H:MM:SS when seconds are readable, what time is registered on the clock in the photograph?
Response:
**7:37**
